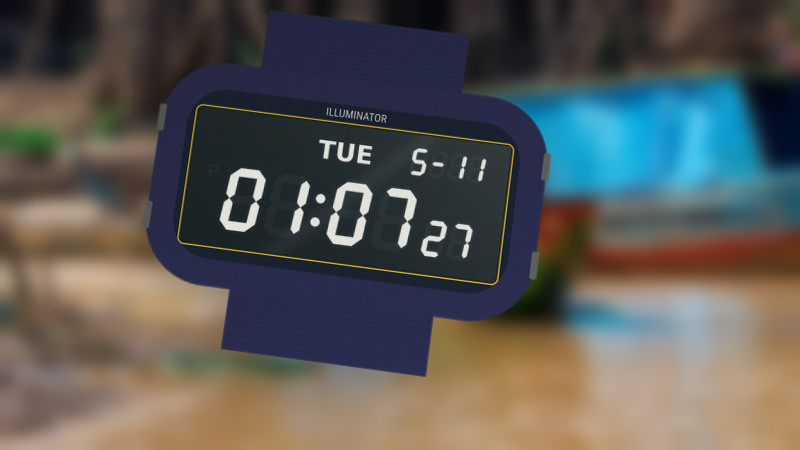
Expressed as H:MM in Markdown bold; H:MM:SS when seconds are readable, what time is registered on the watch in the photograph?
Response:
**1:07:27**
